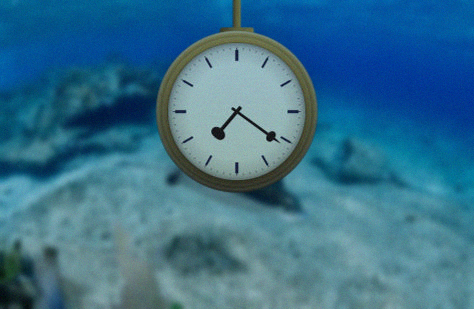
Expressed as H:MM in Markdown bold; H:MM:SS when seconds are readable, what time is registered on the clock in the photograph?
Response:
**7:21**
